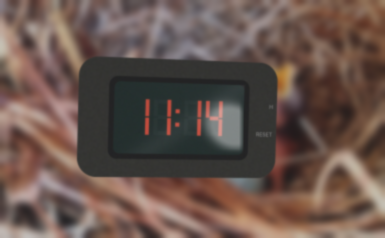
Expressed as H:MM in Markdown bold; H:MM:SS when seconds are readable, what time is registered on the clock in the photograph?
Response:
**11:14**
